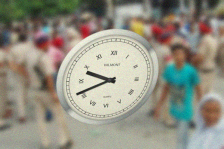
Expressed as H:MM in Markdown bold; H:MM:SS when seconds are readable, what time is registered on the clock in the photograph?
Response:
**9:41**
